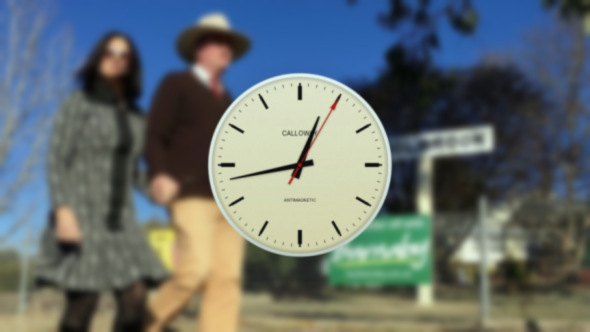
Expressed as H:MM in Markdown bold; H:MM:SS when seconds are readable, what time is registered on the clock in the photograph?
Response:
**12:43:05**
